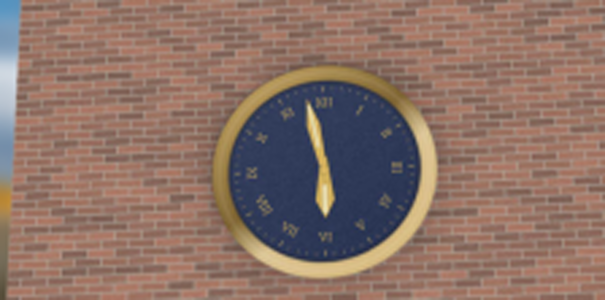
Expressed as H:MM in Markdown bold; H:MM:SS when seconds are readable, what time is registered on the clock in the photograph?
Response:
**5:58**
